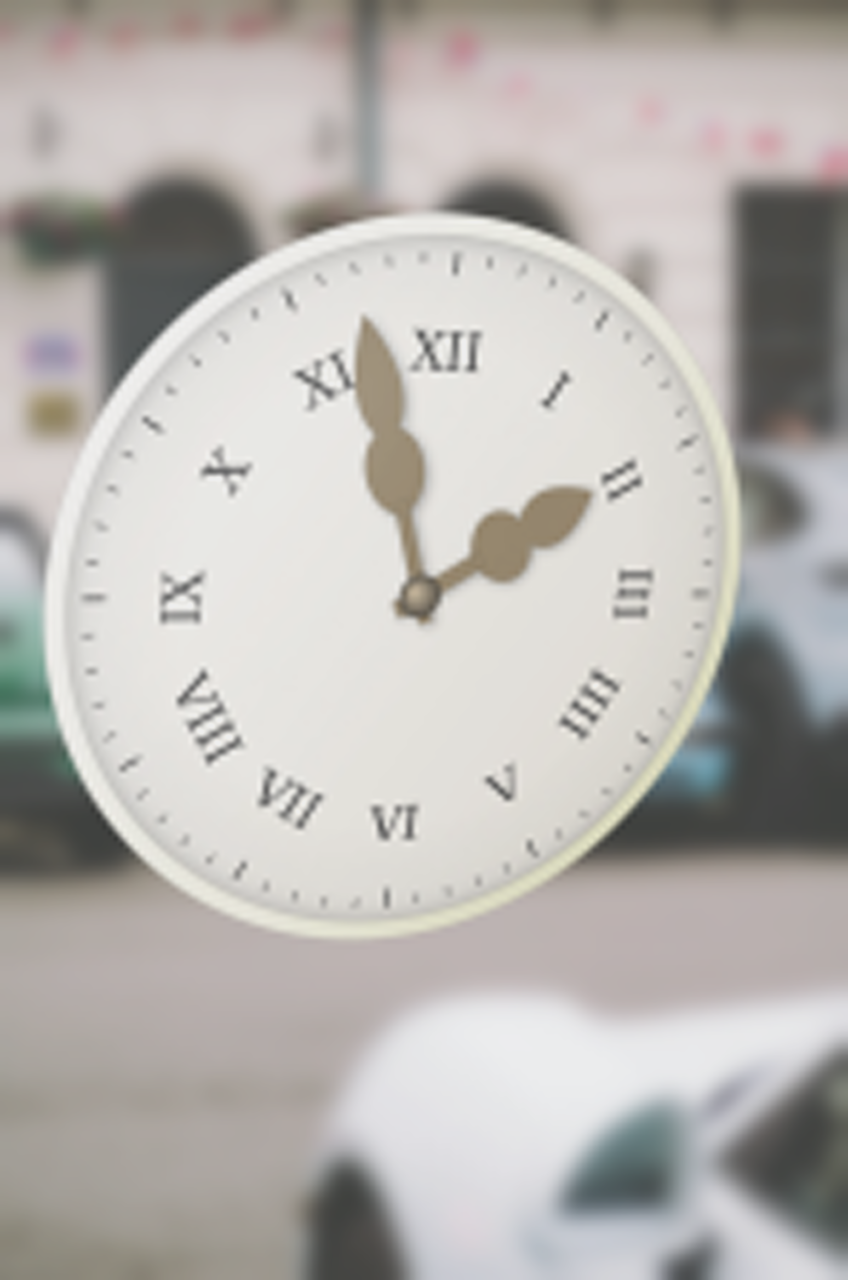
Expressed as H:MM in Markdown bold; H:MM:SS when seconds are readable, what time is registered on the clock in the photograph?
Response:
**1:57**
